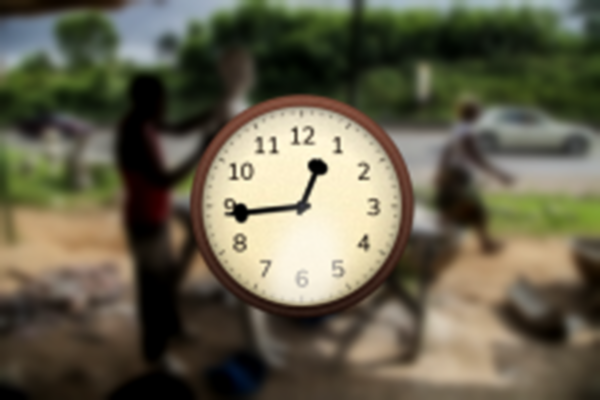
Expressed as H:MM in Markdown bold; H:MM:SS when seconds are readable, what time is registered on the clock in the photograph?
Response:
**12:44**
